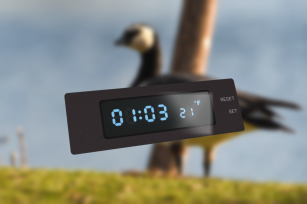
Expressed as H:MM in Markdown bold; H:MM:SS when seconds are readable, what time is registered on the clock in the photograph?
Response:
**1:03**
